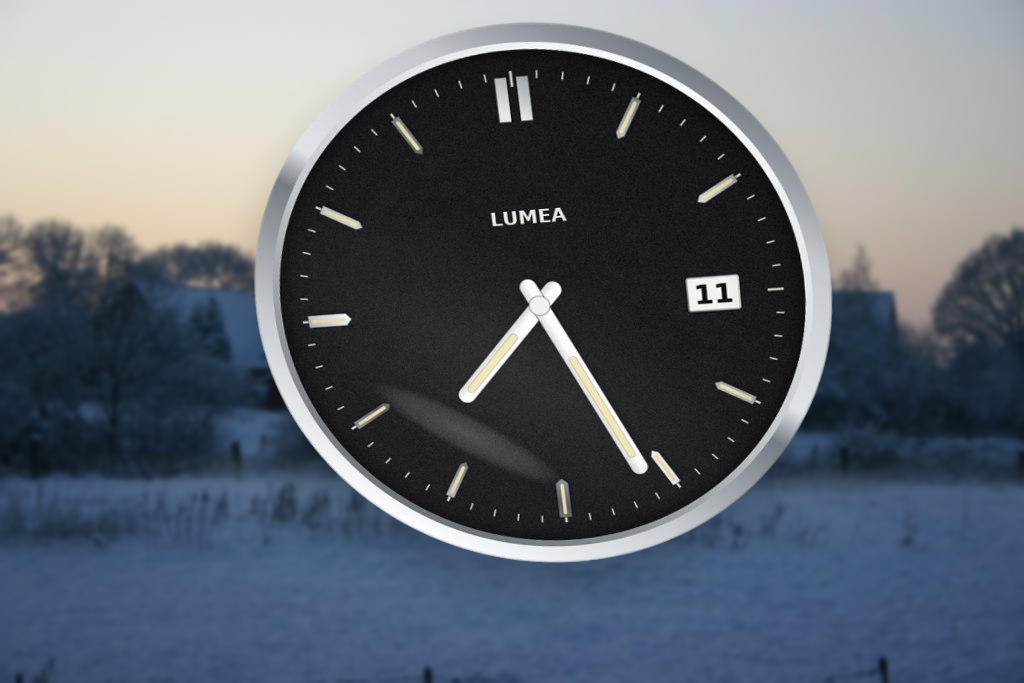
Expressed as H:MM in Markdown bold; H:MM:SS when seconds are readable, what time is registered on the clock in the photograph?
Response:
**7:26**
